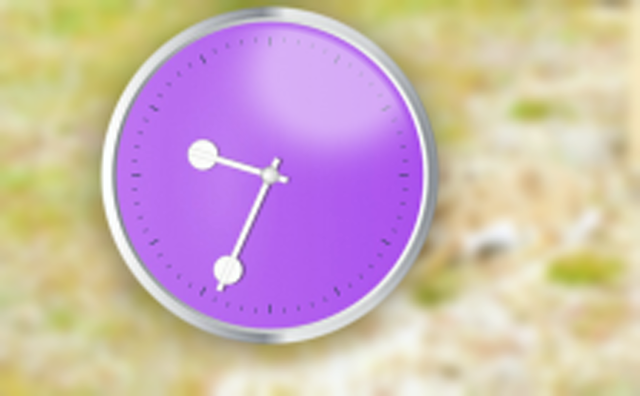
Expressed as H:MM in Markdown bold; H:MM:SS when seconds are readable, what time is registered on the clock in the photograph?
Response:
**9:34**
